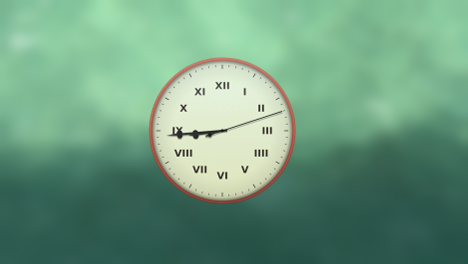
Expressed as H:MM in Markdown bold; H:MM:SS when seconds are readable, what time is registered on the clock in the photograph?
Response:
**8:44:12**
